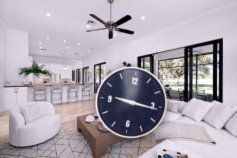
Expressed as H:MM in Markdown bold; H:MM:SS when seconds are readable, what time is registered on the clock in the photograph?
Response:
**9:16**
